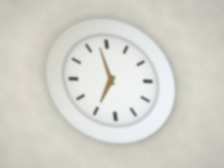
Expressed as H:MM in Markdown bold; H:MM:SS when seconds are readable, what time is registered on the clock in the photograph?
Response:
**6:58**
